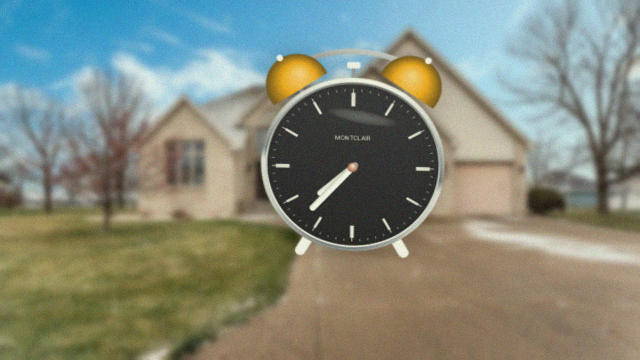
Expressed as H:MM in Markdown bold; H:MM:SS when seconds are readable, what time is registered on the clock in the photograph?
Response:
**7:37**
